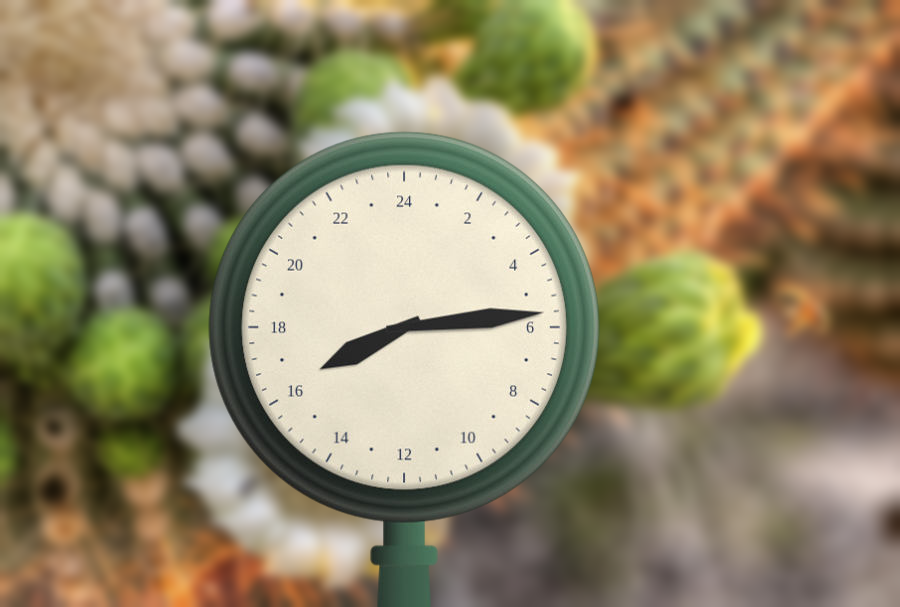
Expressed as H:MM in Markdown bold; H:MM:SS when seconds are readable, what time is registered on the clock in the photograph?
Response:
**16:14**
